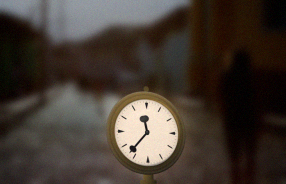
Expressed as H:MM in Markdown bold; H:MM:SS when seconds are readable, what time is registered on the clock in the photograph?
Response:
**11:37**
